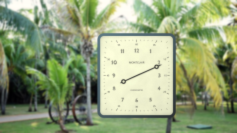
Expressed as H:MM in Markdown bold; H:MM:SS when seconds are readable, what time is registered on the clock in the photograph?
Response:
**8:11**
